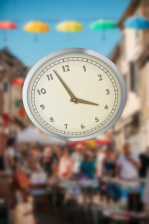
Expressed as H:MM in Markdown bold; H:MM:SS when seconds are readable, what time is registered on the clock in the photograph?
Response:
**3:57**
